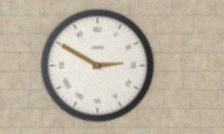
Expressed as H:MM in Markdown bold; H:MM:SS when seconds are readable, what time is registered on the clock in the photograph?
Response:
**2:50**
